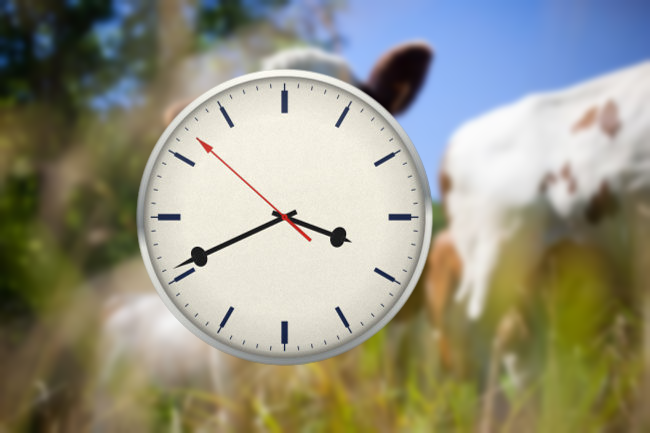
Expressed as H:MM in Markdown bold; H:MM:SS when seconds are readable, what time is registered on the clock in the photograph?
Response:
**3:40:52**
